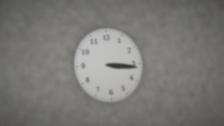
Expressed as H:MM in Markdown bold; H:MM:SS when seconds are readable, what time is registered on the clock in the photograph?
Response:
**3:16**
